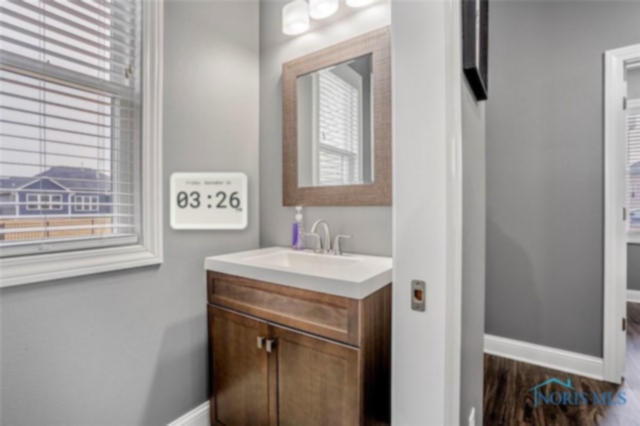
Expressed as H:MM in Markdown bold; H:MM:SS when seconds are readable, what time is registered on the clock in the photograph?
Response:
**3:26**
